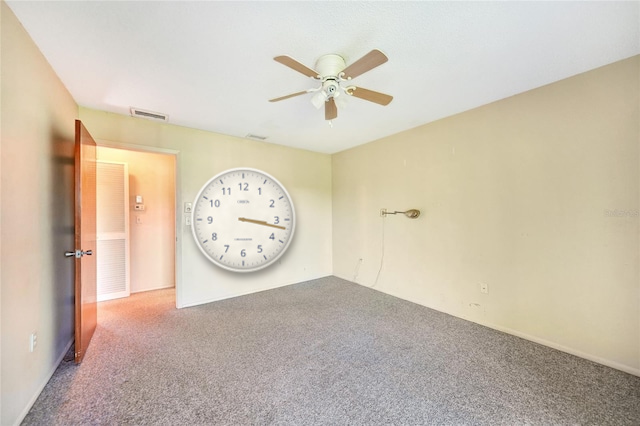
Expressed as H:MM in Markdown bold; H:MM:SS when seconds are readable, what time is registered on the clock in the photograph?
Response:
**3:17**
